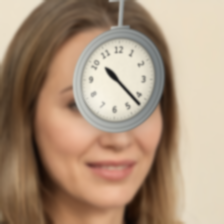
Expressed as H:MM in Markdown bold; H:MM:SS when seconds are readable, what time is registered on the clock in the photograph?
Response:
**10:22**
